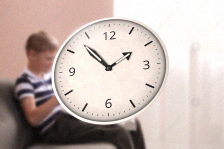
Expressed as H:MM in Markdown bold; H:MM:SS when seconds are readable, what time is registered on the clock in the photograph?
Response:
**1:53**
